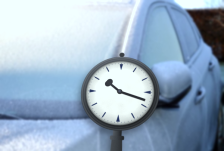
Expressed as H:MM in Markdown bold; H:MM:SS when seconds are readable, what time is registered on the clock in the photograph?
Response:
**10:18**
